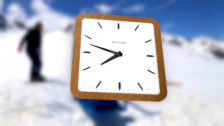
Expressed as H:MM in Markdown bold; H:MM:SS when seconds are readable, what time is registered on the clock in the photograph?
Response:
**7:48**
